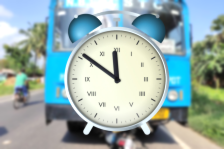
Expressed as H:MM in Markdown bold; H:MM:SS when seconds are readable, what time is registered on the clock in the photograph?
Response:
**11:51**
